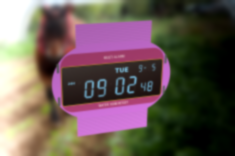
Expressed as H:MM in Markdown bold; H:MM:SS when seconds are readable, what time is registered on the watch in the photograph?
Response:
**9:02:48**
